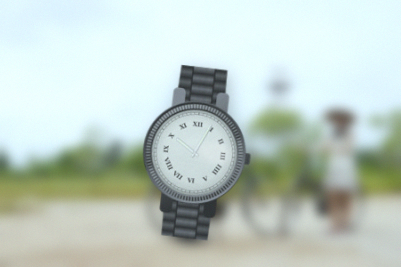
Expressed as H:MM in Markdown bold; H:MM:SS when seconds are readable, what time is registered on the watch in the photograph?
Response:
**10:04**
